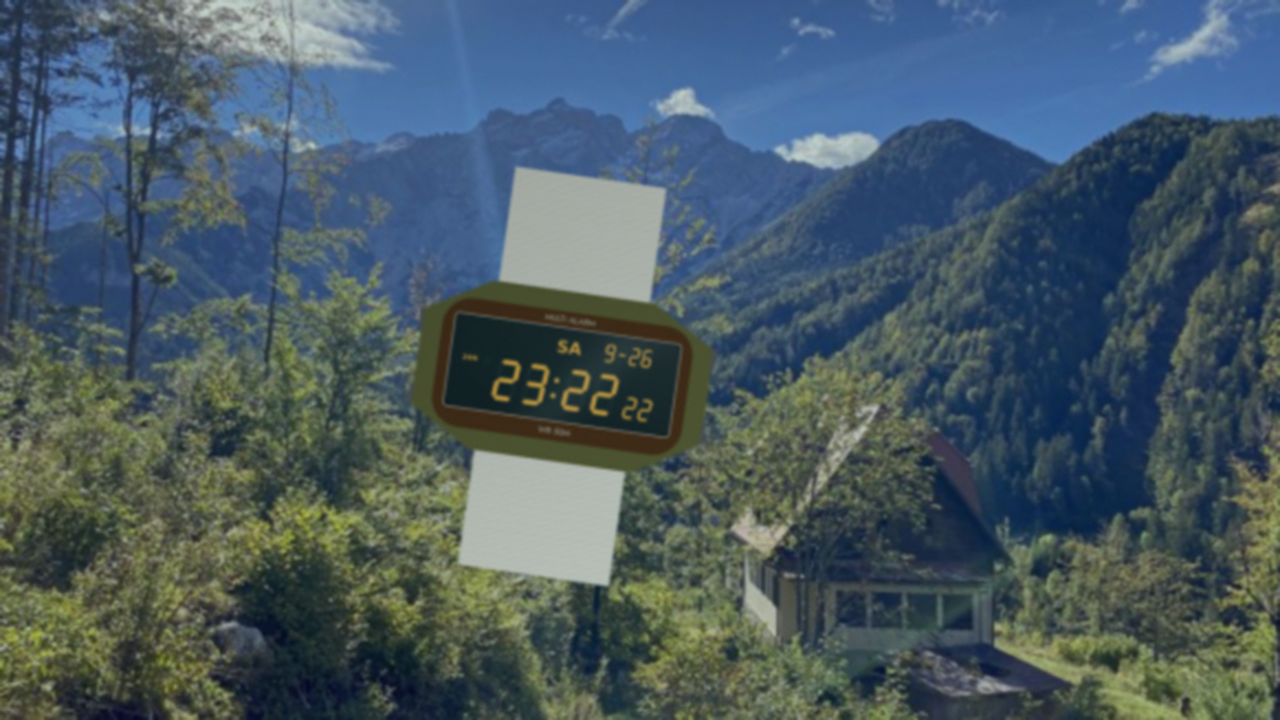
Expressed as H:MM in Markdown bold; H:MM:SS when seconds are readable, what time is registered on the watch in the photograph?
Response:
**23:22:22**
